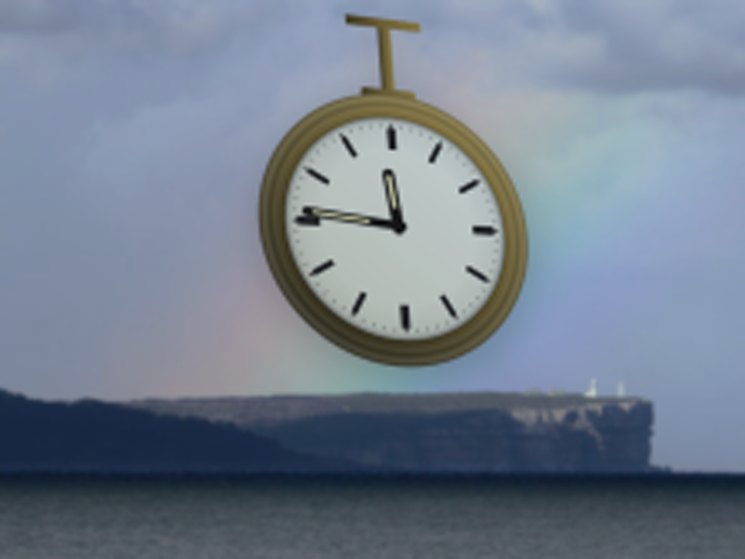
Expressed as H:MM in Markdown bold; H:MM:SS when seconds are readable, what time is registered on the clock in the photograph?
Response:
**11:46**
